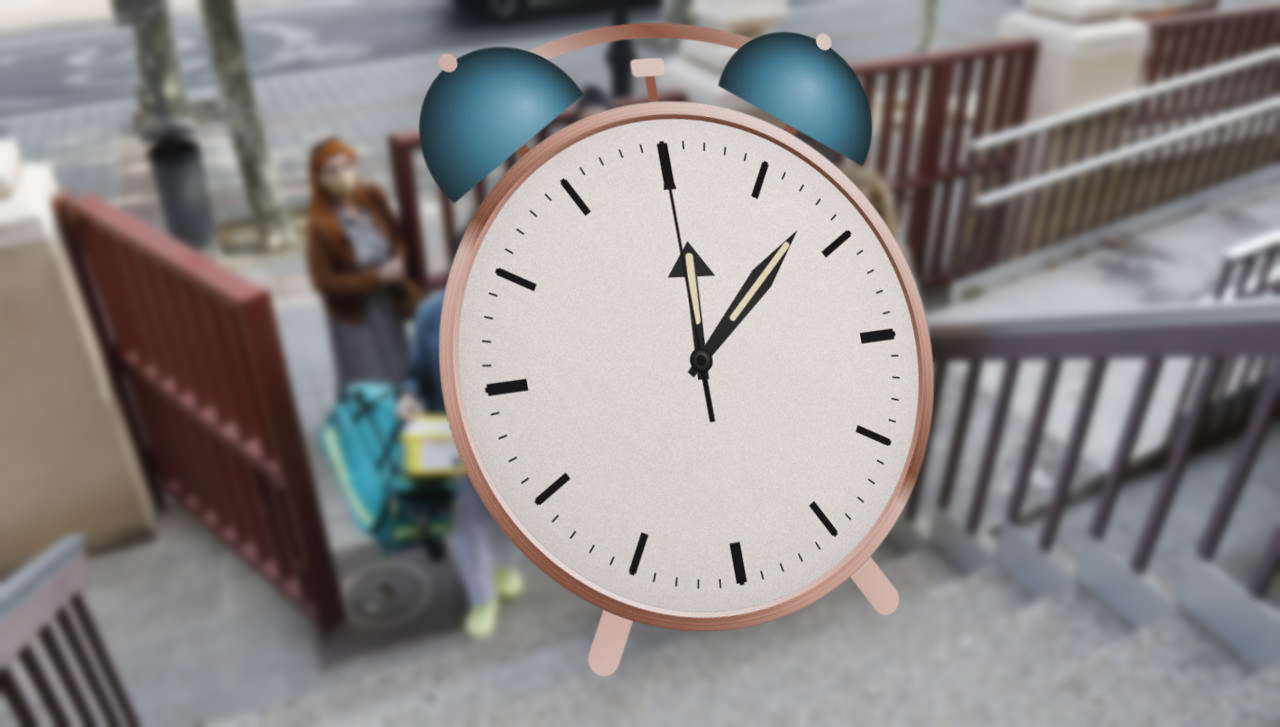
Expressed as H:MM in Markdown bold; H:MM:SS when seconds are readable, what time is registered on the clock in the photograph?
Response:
**12:08:00**
